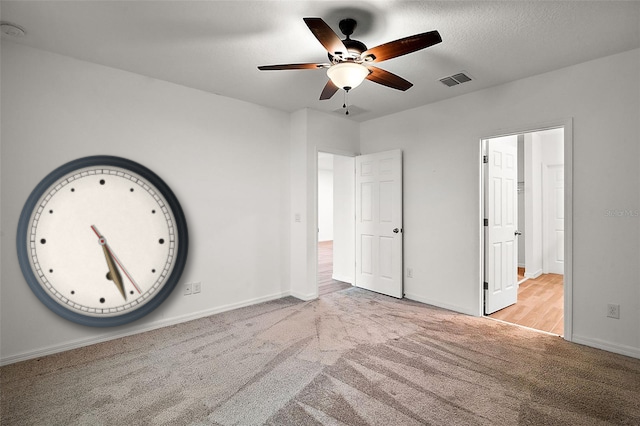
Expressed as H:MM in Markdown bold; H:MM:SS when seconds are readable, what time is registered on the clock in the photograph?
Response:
**5:26:24**
